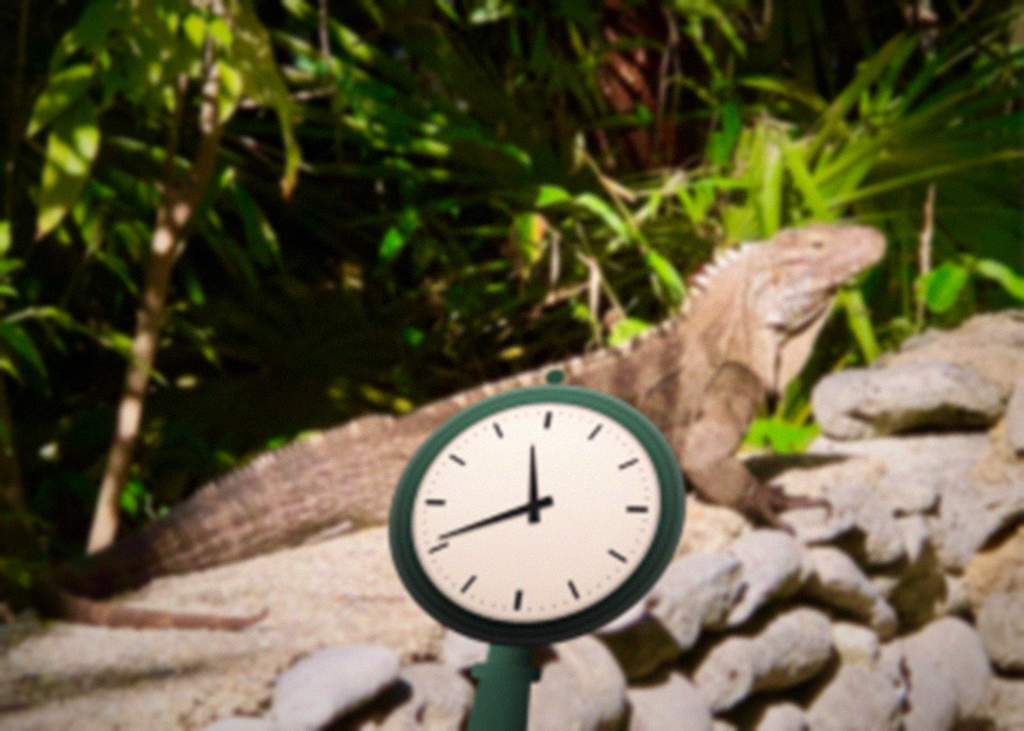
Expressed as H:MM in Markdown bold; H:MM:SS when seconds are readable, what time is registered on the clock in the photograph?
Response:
**11:41**
